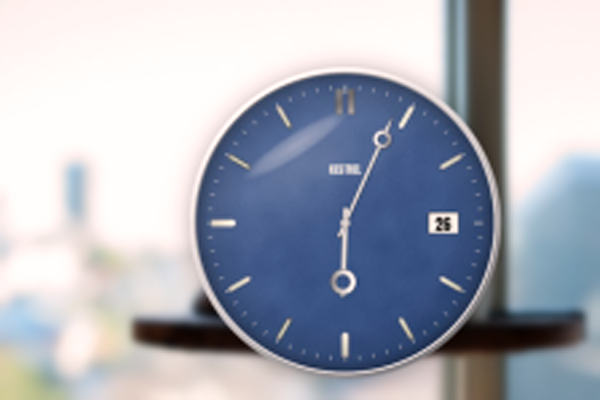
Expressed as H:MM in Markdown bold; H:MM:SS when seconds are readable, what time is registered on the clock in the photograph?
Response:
**6:04**
